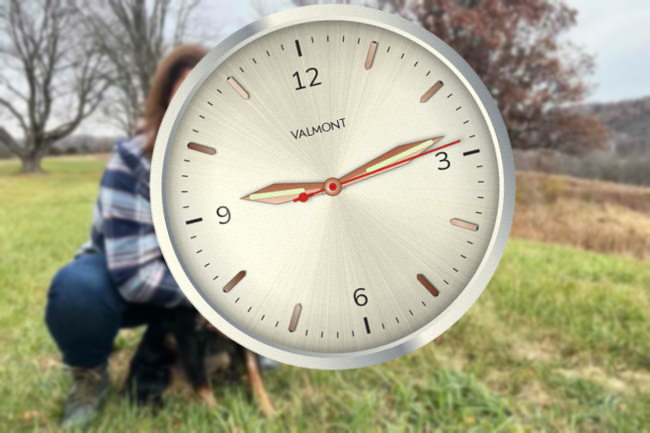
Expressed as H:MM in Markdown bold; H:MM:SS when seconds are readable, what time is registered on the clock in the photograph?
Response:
**9:13:14**
